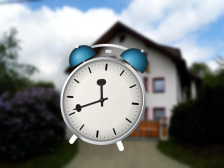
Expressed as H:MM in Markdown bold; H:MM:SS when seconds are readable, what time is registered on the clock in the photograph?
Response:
**11:41**
